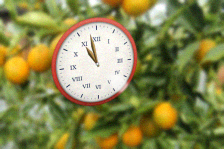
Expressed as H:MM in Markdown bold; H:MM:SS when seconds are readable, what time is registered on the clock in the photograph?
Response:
**10:58**
